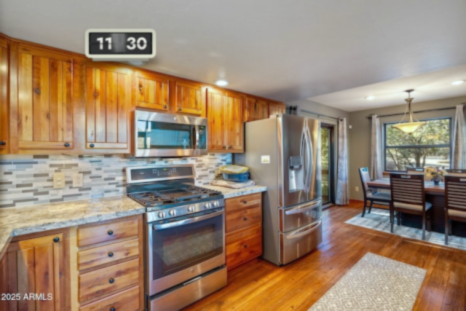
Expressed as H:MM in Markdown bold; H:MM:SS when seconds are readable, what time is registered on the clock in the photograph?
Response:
**11:30**
